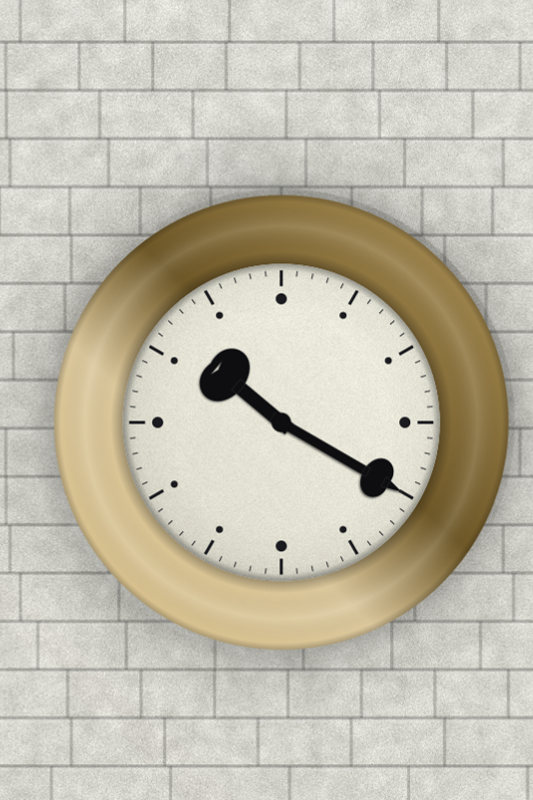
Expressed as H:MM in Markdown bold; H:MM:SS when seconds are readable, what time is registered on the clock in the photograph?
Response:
**10:20**
